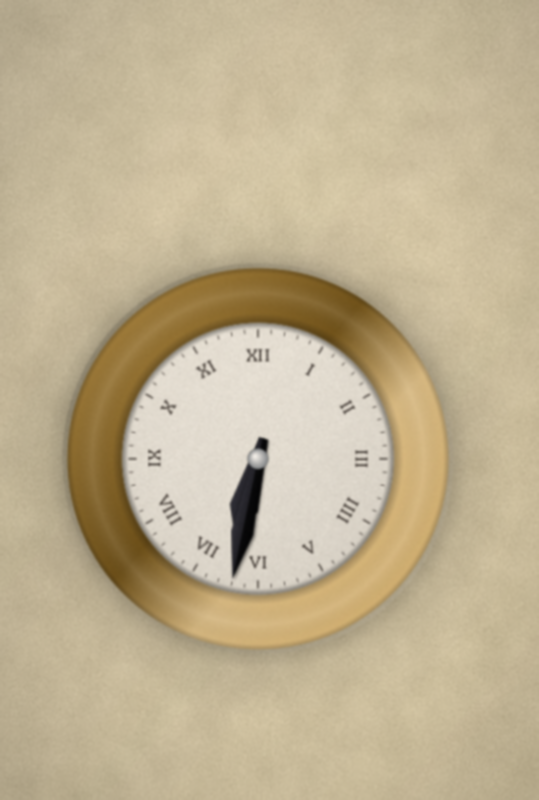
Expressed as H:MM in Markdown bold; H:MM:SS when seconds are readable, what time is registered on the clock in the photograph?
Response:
**6:32**
